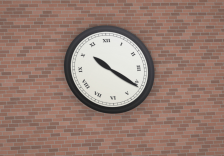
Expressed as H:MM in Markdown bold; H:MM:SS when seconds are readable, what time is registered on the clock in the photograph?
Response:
**10:21**
